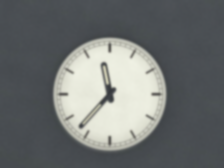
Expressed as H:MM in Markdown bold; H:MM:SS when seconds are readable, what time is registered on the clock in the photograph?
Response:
**11:37**
